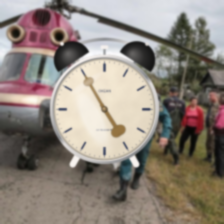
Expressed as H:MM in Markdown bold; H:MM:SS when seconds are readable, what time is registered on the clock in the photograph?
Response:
**4:55**
